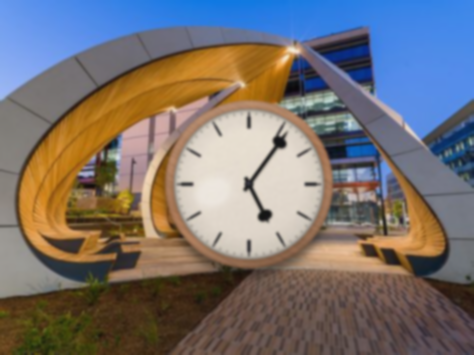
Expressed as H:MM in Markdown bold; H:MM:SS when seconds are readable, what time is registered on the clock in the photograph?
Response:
**5:06**
